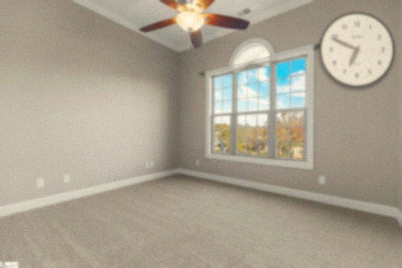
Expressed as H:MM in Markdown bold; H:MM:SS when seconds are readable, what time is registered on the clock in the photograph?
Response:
**6:49**
